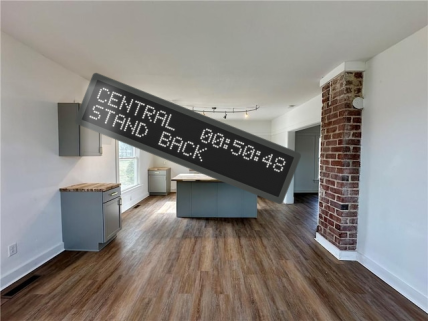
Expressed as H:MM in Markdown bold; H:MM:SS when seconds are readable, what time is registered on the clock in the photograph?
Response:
**0:50:48**
